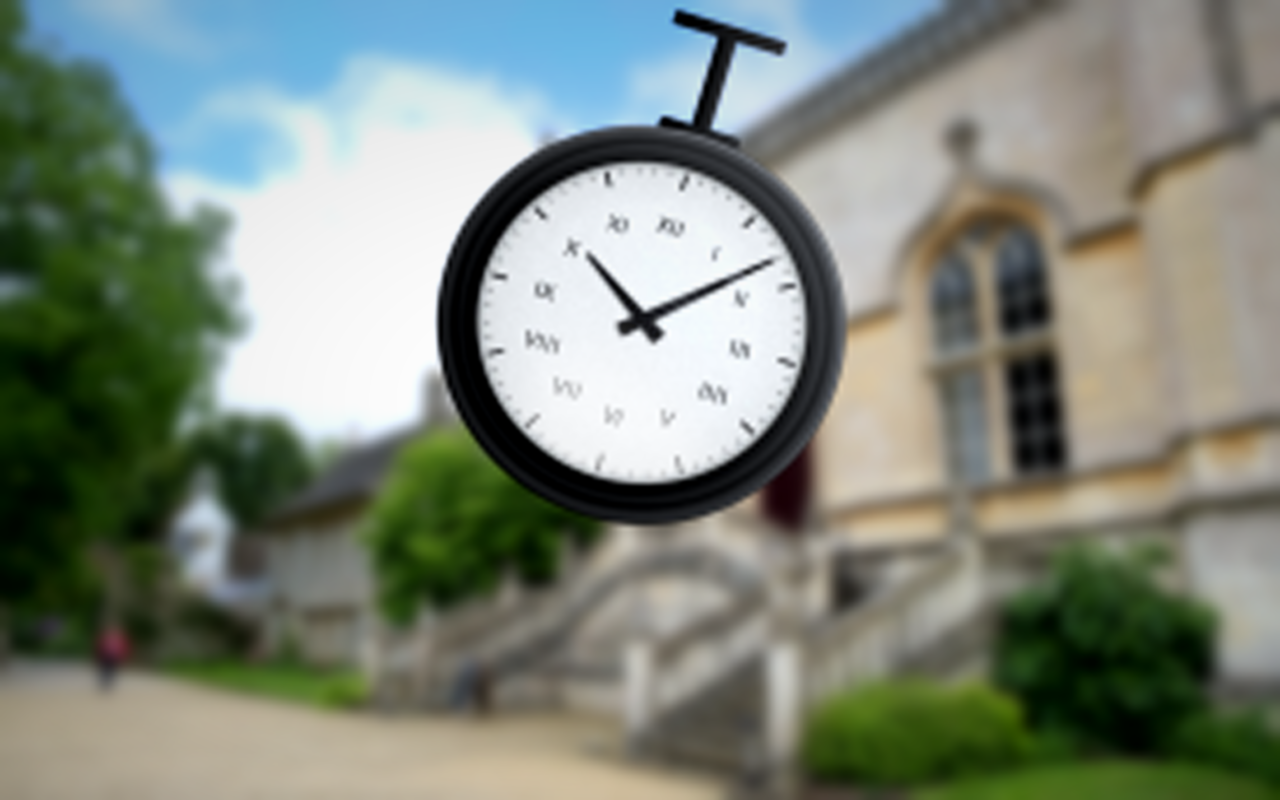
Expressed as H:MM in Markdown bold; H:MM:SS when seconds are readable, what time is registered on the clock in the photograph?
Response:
**10:08**
